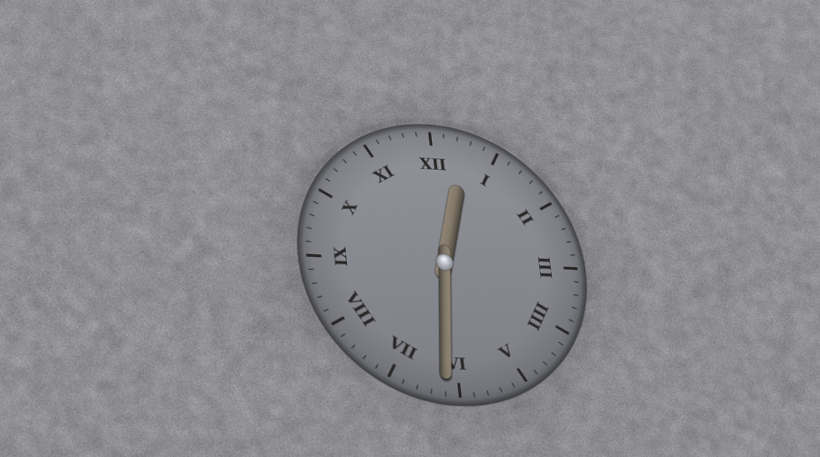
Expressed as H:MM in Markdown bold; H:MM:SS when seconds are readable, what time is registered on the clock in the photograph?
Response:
**12:31**
